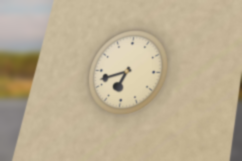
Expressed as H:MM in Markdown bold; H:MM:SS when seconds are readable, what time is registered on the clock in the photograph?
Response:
**6:42**
